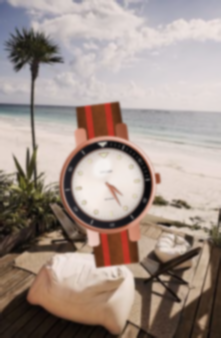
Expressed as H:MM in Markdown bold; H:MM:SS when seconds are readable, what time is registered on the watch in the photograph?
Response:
**4:26**
